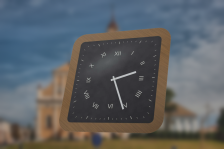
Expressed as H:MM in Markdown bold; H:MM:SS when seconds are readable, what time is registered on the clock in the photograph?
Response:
**2:26**
